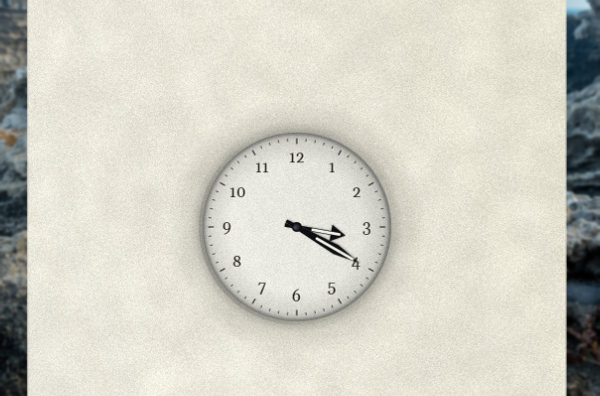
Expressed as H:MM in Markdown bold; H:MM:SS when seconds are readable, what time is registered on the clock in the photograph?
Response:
**3:20**
